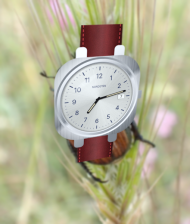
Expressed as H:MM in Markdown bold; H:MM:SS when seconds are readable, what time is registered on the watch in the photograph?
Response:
**7:13**
